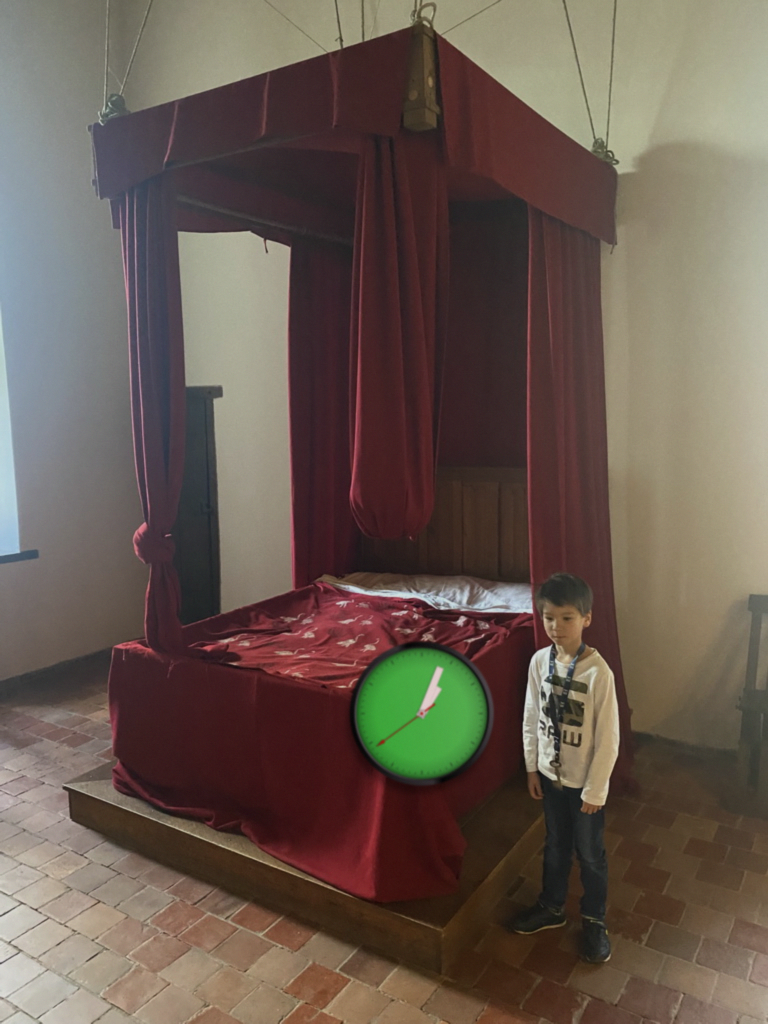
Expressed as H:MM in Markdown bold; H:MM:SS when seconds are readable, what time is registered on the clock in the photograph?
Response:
**1:03:39**
